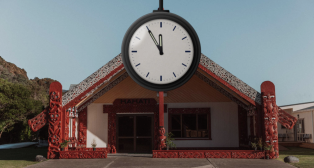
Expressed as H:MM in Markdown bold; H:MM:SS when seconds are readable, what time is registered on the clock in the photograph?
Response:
**11:55**
